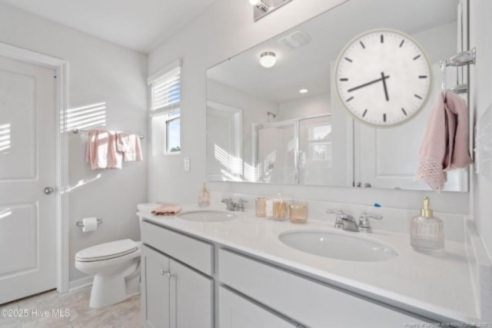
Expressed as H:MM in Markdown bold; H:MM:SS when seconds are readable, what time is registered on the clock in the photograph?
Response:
**5:42**
